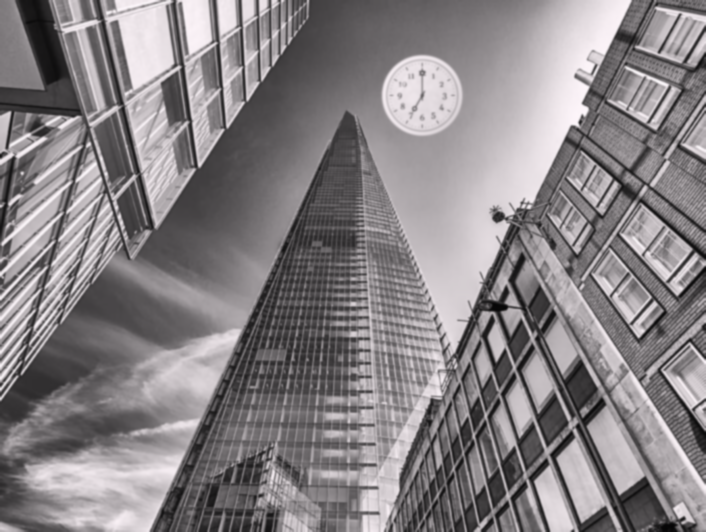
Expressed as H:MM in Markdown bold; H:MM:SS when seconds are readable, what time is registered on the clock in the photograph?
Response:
**7:00**
